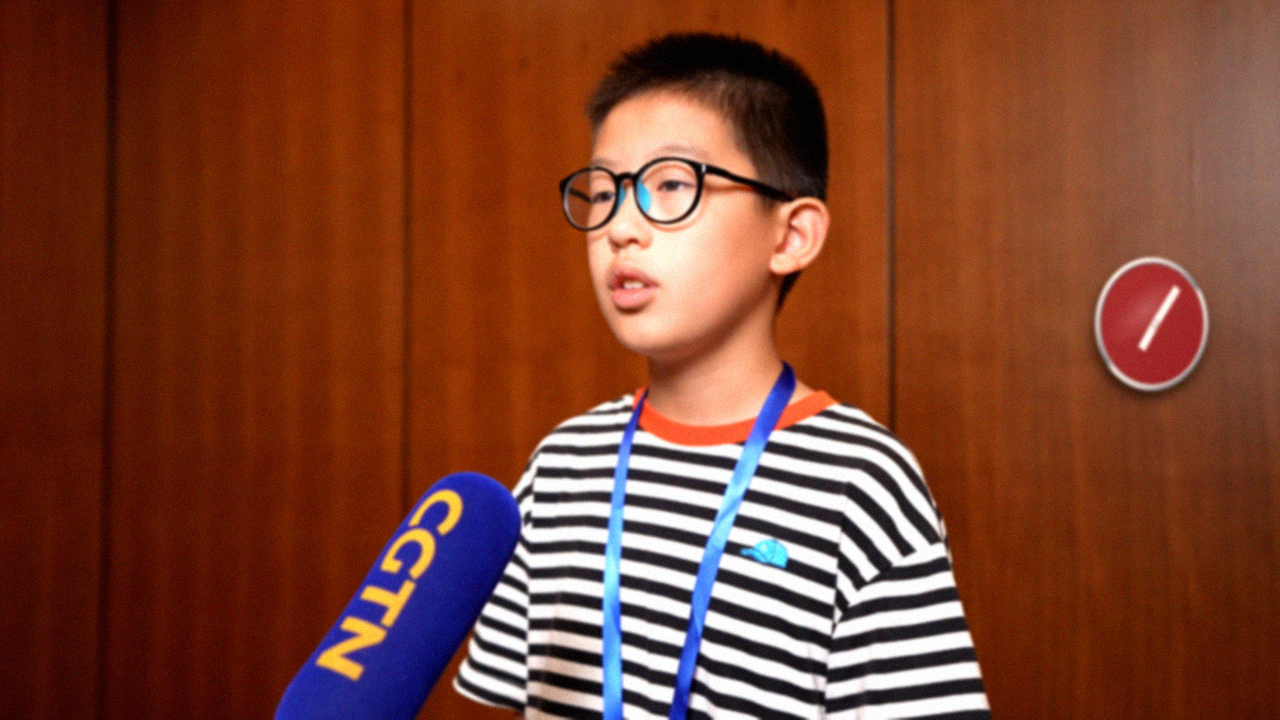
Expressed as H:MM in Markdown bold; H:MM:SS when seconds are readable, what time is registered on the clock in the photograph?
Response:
**7:06**
